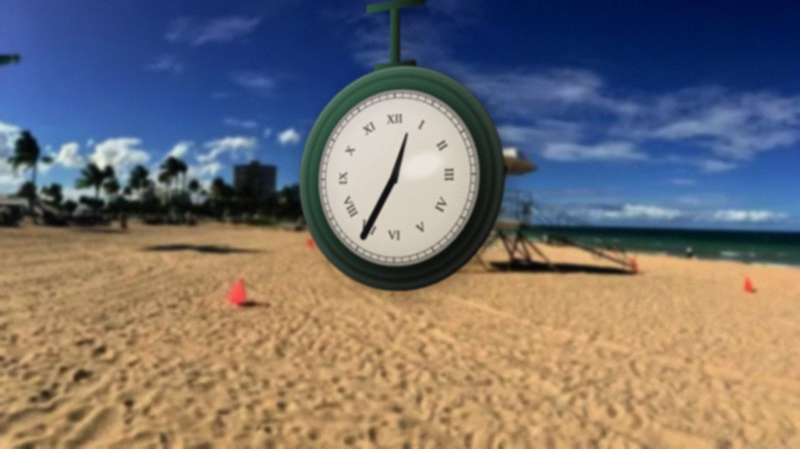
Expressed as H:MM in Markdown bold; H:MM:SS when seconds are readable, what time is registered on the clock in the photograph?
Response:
**12:35**
